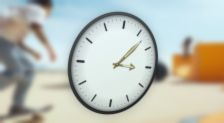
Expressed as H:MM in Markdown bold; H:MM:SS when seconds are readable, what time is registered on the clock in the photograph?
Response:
**3:07**
